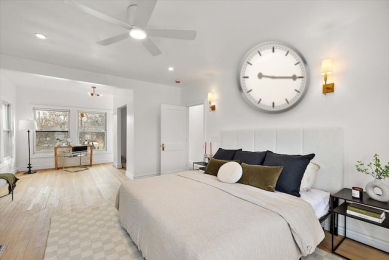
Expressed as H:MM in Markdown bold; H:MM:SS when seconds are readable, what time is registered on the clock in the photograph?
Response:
**9:15**
